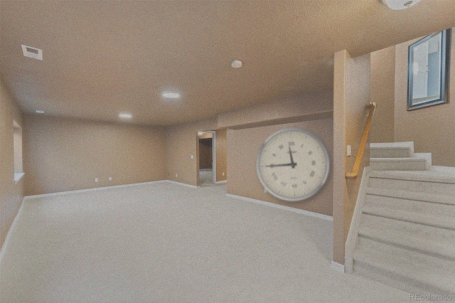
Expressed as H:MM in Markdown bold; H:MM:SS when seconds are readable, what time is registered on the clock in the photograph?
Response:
**11:45**
